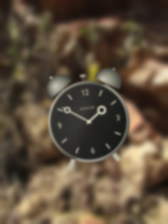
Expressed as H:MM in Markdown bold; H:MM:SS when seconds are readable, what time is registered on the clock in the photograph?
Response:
**1:51**
